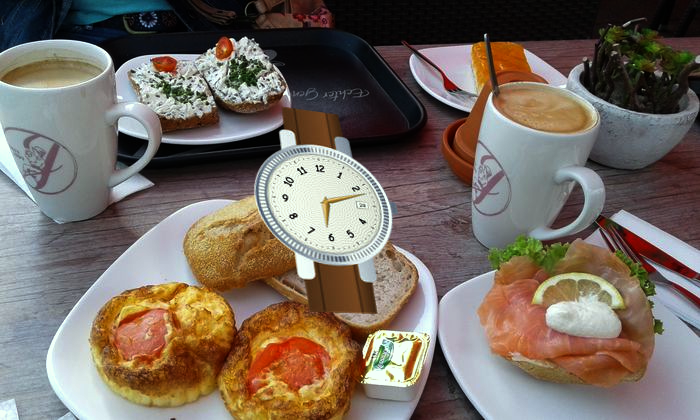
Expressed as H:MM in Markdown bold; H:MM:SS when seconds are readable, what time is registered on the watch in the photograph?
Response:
**6:12**
